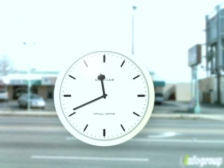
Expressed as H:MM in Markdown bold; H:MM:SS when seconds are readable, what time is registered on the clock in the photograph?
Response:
**11:41**
